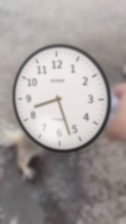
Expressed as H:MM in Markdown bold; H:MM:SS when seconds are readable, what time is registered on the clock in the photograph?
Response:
**8:27**
